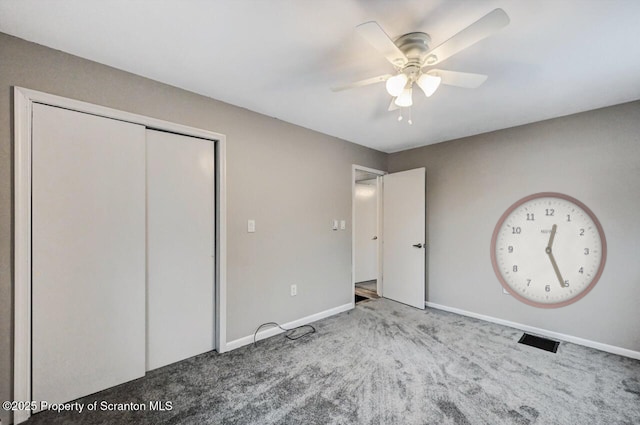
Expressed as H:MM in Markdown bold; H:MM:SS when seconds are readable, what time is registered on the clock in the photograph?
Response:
**12:26**
